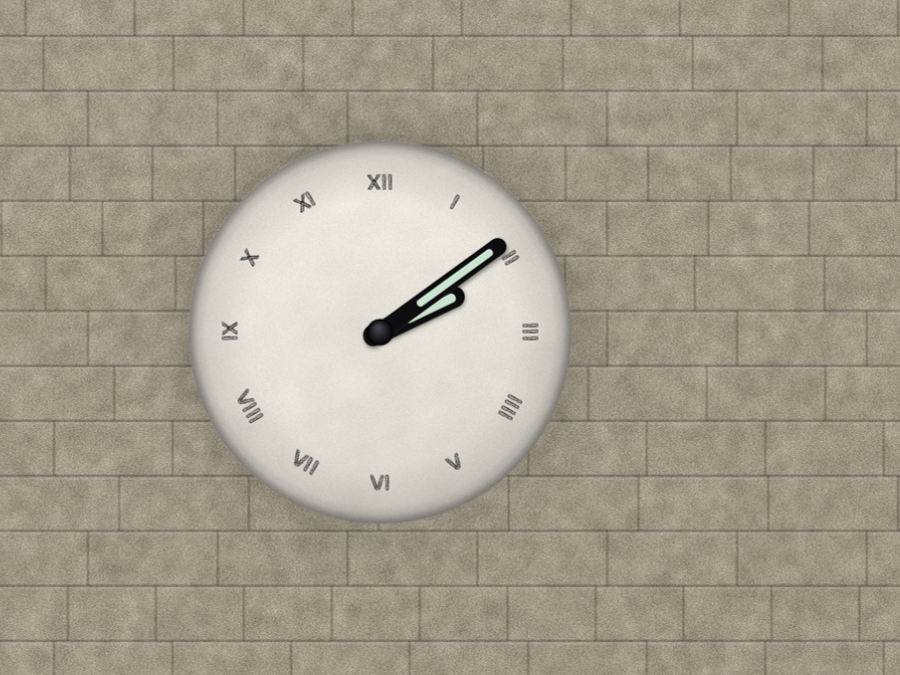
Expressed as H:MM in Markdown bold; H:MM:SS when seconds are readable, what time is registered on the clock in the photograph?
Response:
**2:09**
